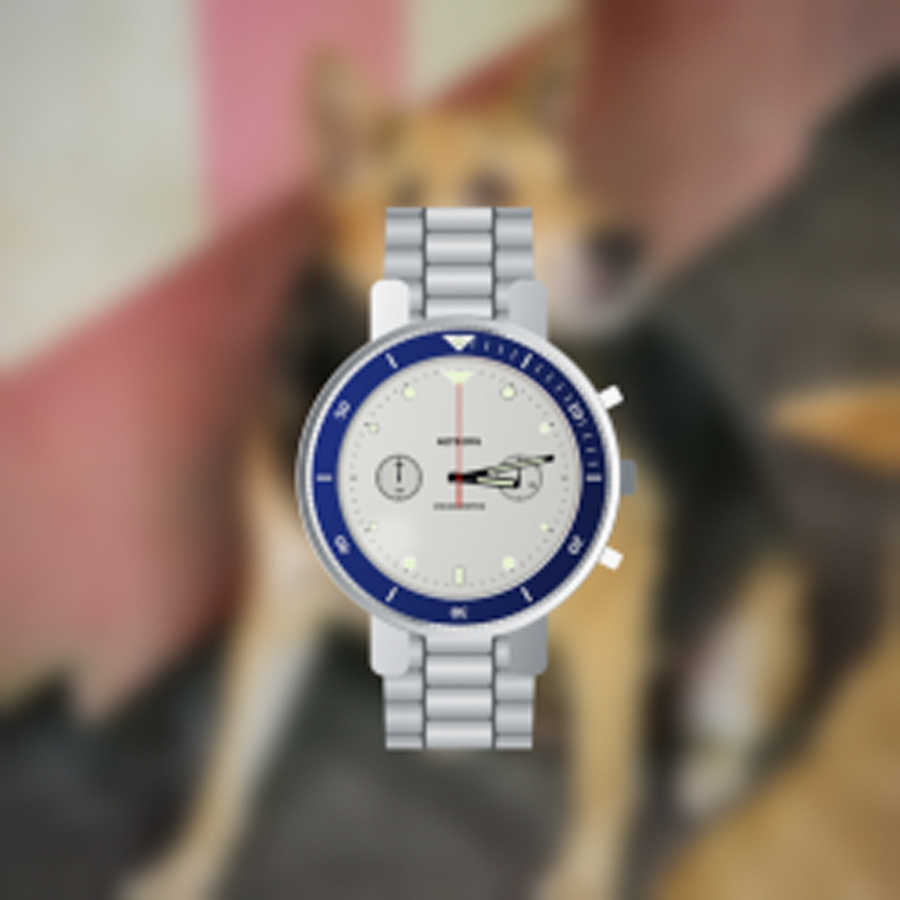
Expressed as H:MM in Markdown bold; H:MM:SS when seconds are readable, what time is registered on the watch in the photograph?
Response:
**3:13**
